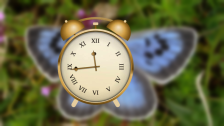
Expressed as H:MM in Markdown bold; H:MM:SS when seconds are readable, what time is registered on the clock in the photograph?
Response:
**11:44**
